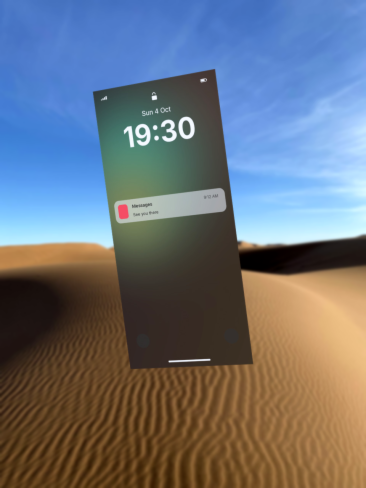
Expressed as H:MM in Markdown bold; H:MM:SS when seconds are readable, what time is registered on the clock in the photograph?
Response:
**19:30**
